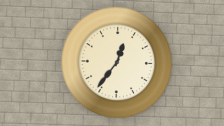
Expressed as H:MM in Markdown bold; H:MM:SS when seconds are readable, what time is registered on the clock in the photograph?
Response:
**12:36**
